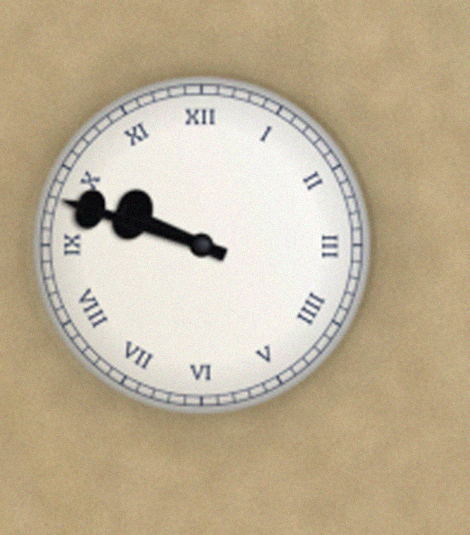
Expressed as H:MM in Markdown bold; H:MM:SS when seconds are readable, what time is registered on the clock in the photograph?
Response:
**9:48**
